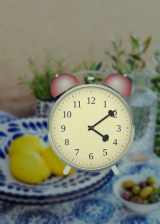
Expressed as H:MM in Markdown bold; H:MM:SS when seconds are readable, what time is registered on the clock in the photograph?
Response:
**4:09**
